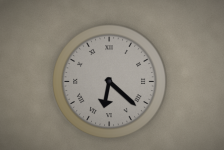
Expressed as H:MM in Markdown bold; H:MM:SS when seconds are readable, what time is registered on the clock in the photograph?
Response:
**6:22**
